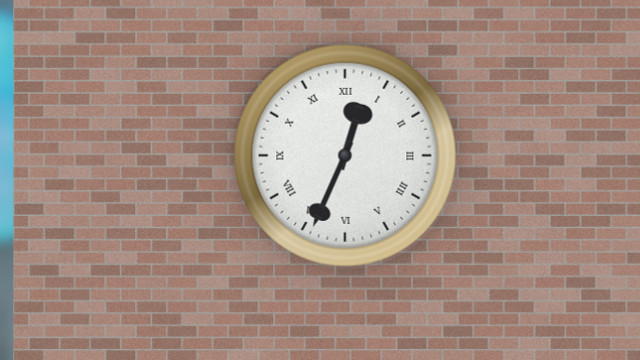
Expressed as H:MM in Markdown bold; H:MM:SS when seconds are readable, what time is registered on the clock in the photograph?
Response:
**12:34**
